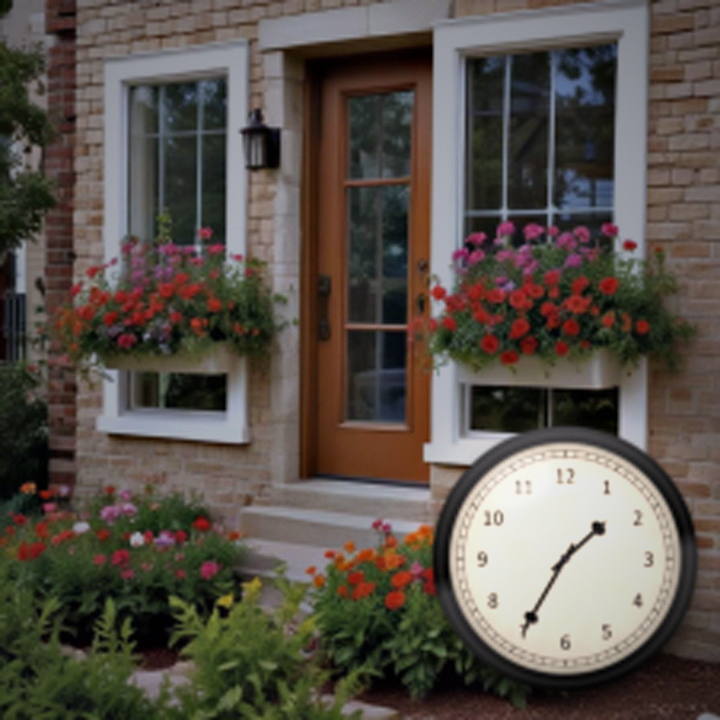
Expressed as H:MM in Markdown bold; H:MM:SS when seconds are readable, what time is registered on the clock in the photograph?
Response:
**1:35**
